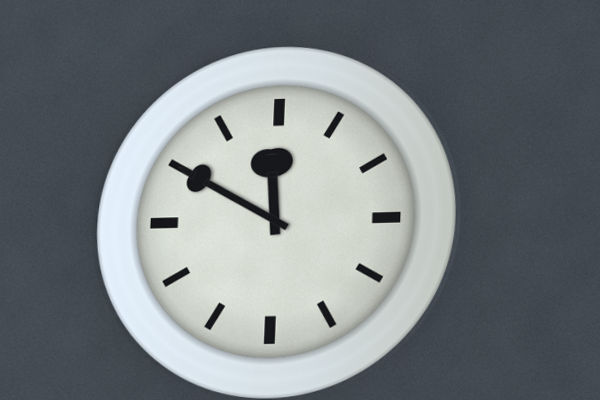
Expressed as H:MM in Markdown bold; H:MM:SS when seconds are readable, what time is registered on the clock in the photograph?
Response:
**11:50**
